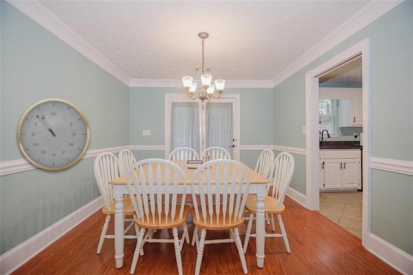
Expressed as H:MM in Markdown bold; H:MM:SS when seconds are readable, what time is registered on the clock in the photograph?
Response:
**10:53**
